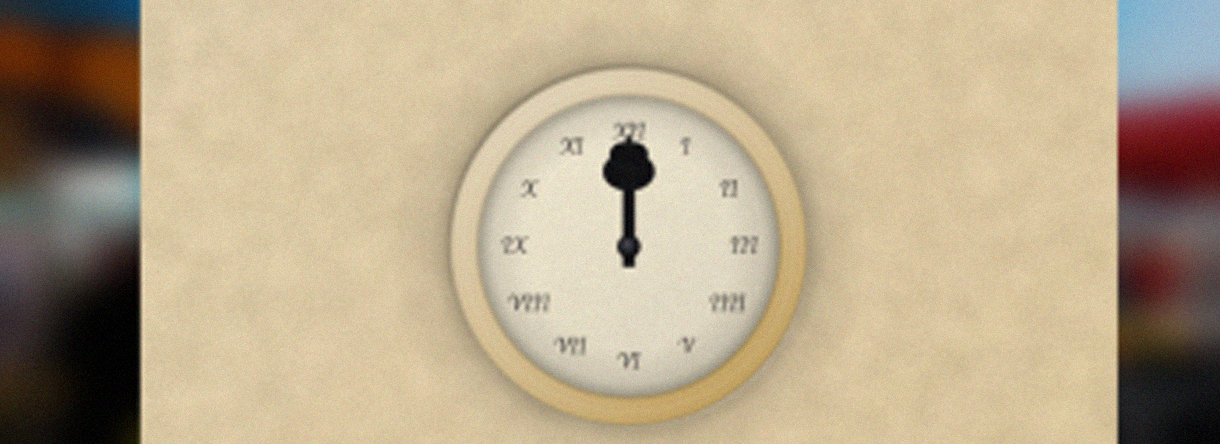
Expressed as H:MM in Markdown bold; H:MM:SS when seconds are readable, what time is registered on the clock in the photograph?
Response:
**12:00**
